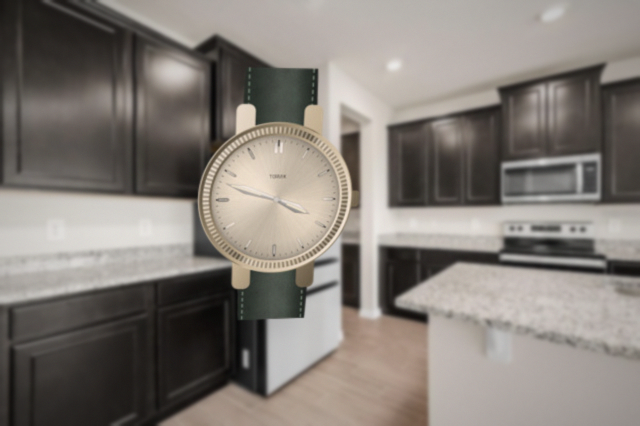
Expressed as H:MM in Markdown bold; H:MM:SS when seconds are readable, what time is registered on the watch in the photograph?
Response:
**3:48**
